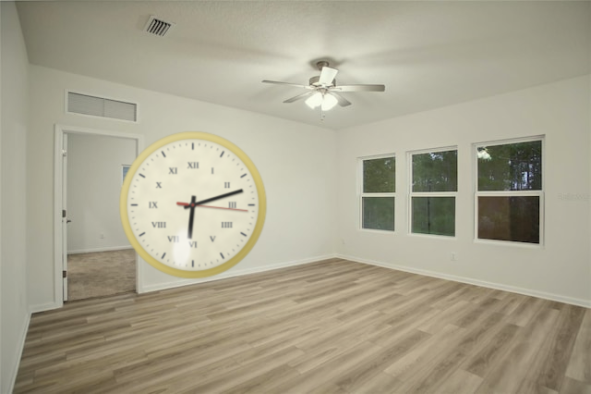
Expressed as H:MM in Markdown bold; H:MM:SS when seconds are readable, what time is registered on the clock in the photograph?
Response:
**6:12:16**
